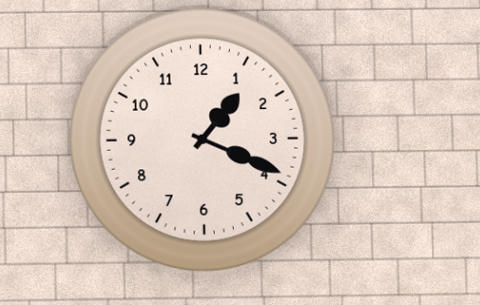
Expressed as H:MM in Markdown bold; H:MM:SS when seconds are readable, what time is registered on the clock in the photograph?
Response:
**1:19**
